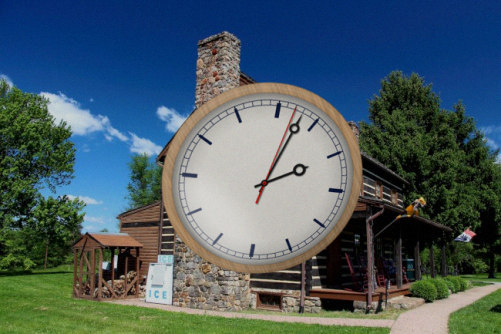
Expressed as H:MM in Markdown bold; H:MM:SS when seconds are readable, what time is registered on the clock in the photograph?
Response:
**2:03:02**
